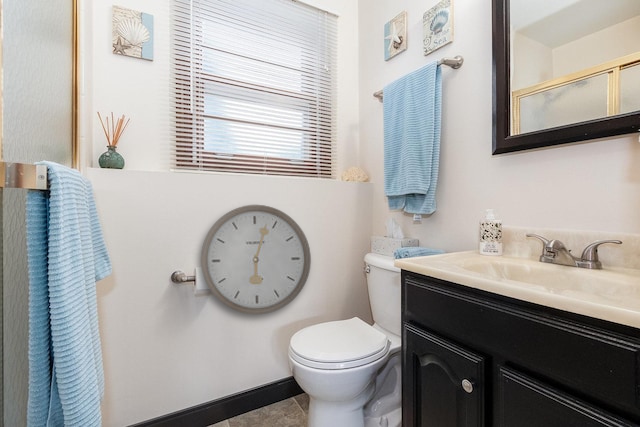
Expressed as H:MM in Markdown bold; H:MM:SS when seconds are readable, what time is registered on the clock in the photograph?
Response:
**6:03**
